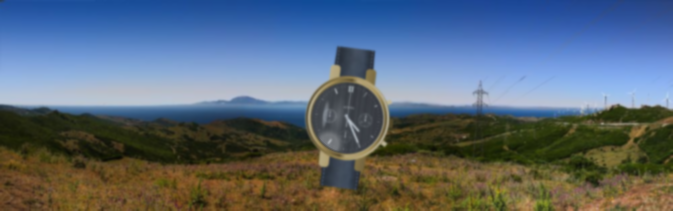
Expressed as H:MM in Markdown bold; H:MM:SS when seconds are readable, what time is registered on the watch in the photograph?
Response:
**4:25**
